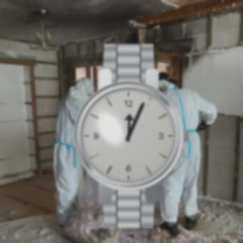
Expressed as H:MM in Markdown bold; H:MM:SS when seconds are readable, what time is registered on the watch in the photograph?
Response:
**12:04**
